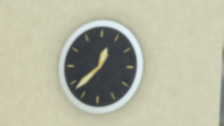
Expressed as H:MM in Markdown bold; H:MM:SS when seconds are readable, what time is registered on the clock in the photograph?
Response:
**12:38**
